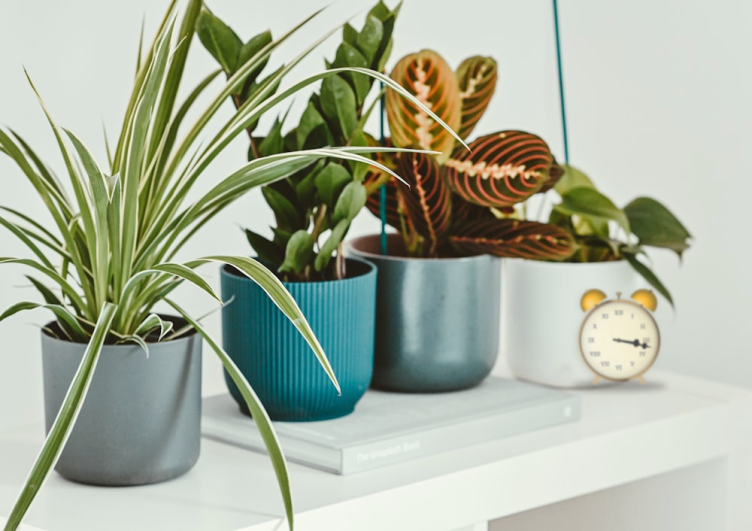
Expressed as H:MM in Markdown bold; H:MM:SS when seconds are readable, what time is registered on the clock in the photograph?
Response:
**3:17**
